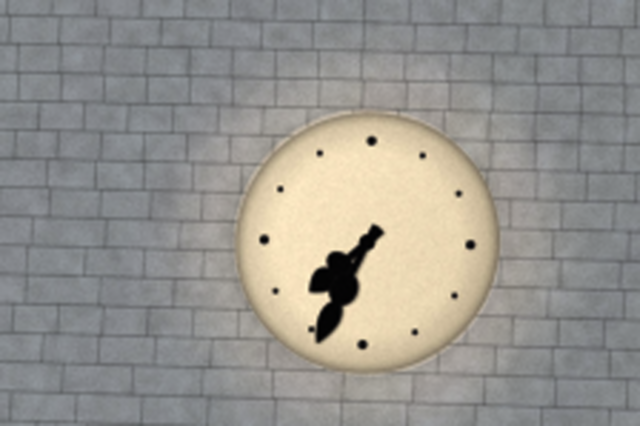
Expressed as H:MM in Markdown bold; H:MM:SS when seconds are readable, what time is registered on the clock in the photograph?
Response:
**7:34**
